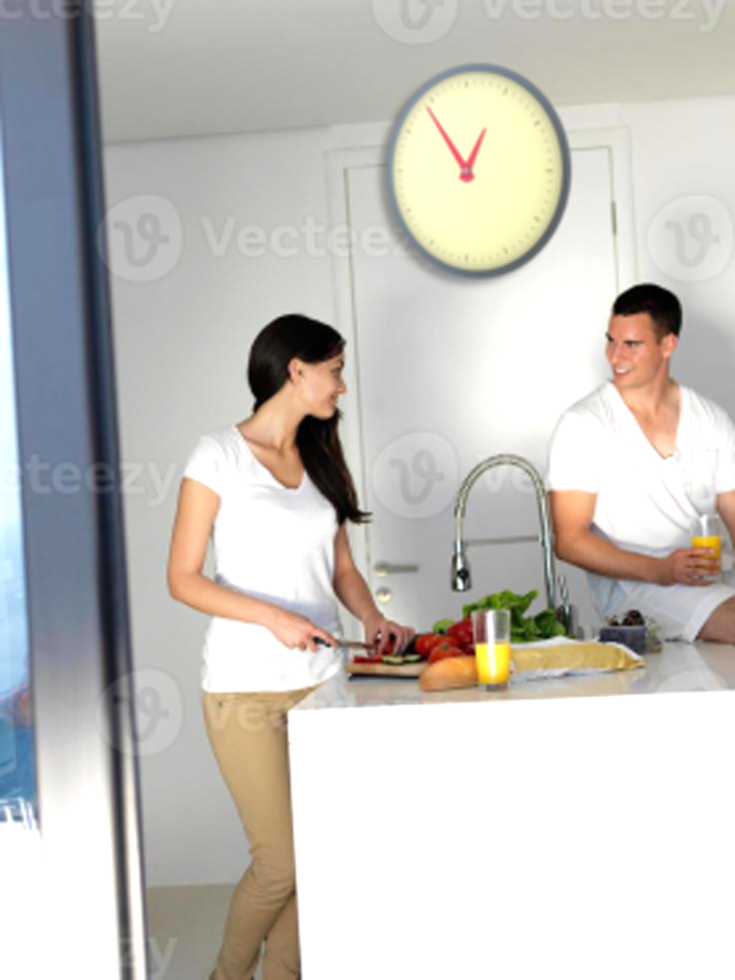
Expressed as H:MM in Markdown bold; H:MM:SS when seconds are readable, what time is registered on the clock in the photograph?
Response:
**12:54**
